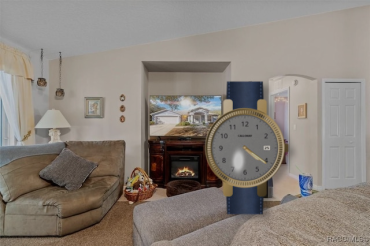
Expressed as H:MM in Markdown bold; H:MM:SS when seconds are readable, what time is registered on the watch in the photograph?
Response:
**4:21**
